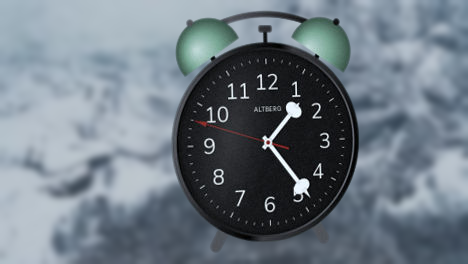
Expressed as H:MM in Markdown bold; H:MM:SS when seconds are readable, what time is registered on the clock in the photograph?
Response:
**1:23:48**
